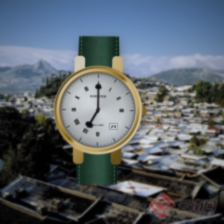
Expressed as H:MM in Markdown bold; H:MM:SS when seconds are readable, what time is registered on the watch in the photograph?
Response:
**7:00**
